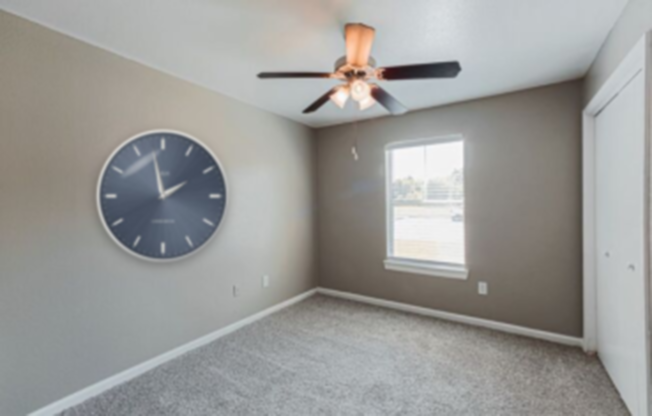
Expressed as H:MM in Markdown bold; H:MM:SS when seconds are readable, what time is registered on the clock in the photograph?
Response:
**1:58**
